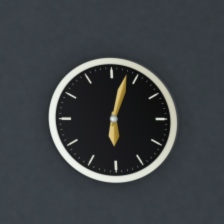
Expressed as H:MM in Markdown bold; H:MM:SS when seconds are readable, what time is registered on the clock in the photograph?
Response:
**6:03**
